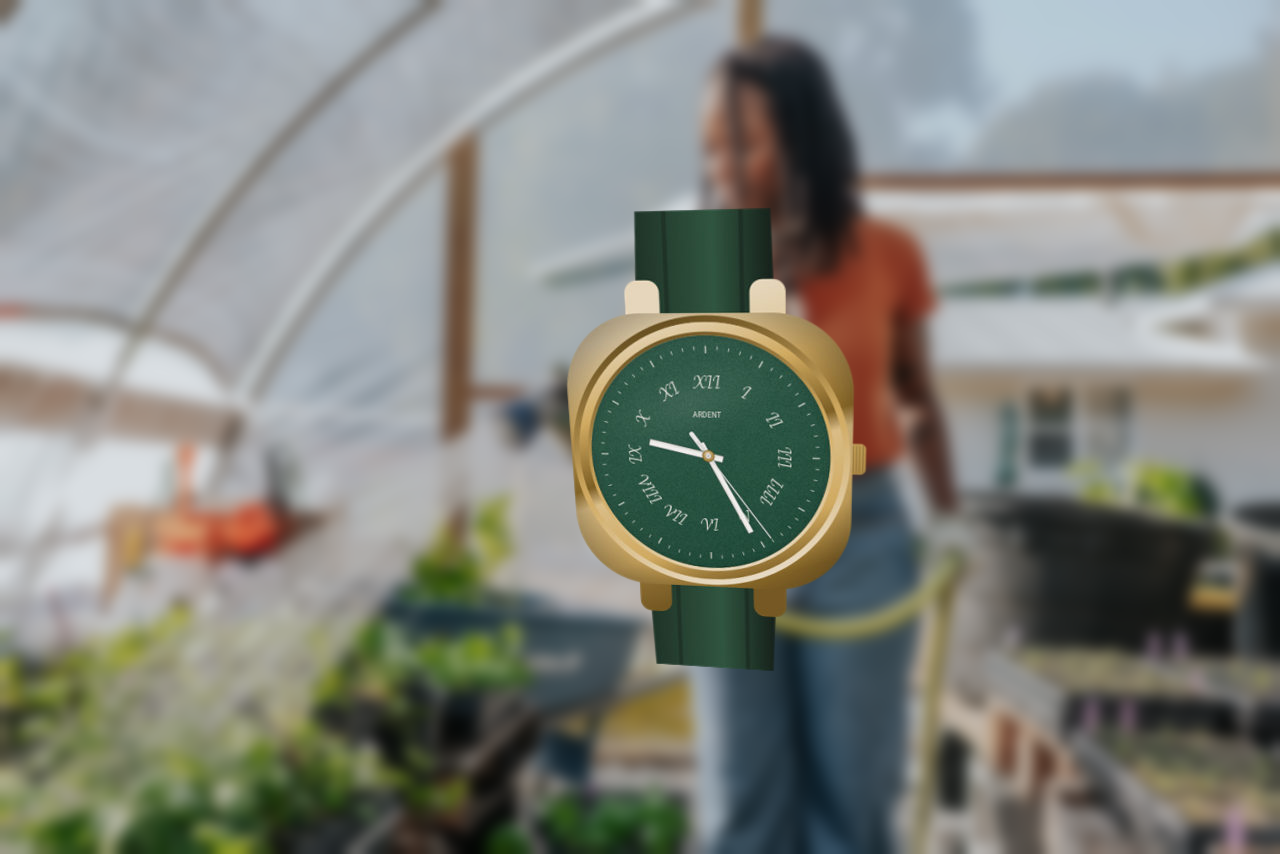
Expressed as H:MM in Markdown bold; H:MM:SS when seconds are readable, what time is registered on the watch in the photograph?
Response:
**9:25:24**
